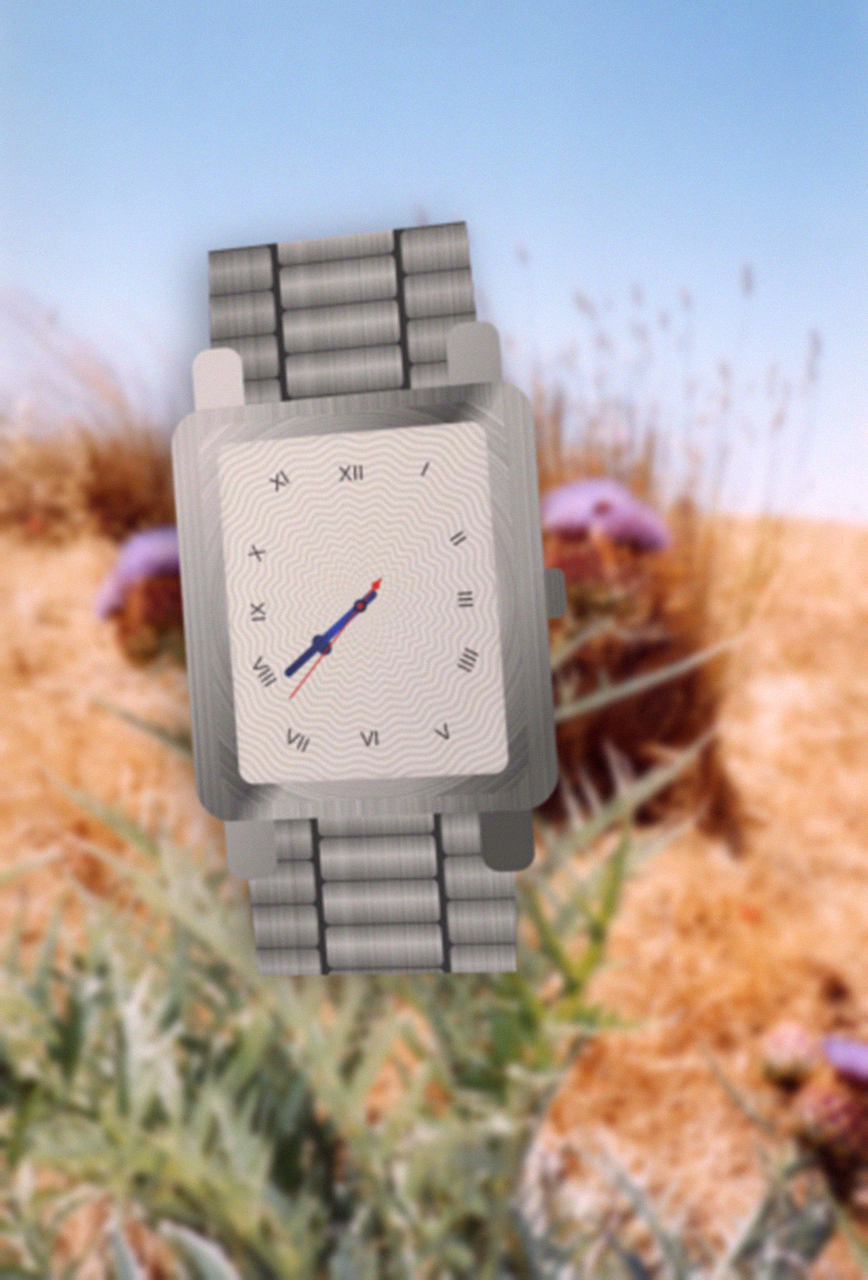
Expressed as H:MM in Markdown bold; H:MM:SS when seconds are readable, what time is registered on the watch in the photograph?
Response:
**7:38:37**
